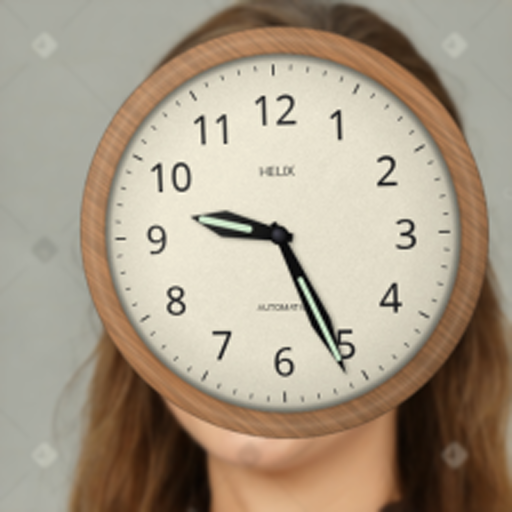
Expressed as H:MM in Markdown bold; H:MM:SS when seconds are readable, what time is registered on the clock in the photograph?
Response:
**9:26**
